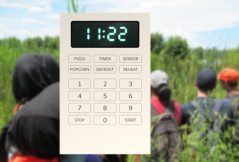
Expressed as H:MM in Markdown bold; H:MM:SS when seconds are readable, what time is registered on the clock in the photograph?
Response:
**11:22**
